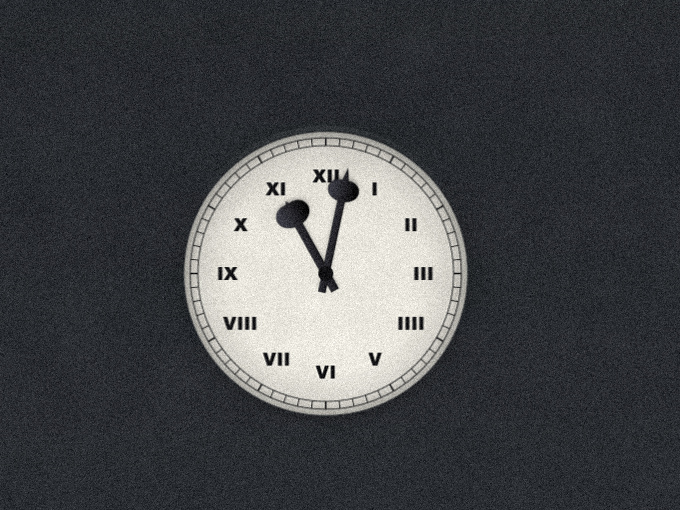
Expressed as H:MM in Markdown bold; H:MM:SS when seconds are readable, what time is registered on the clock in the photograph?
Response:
**11:02**
